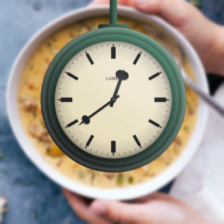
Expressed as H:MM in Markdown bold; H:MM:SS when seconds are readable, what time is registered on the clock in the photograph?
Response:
**12:39**
